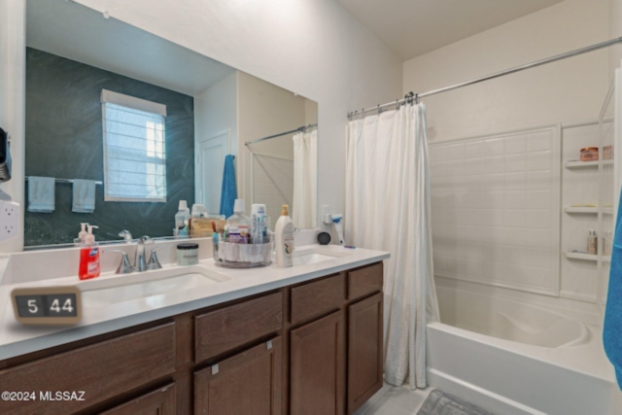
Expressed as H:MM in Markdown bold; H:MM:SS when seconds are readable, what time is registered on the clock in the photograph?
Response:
**5:44**
